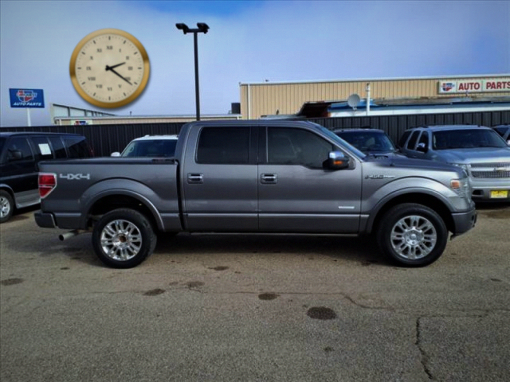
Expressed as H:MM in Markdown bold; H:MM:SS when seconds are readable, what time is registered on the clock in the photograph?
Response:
**2:21**
